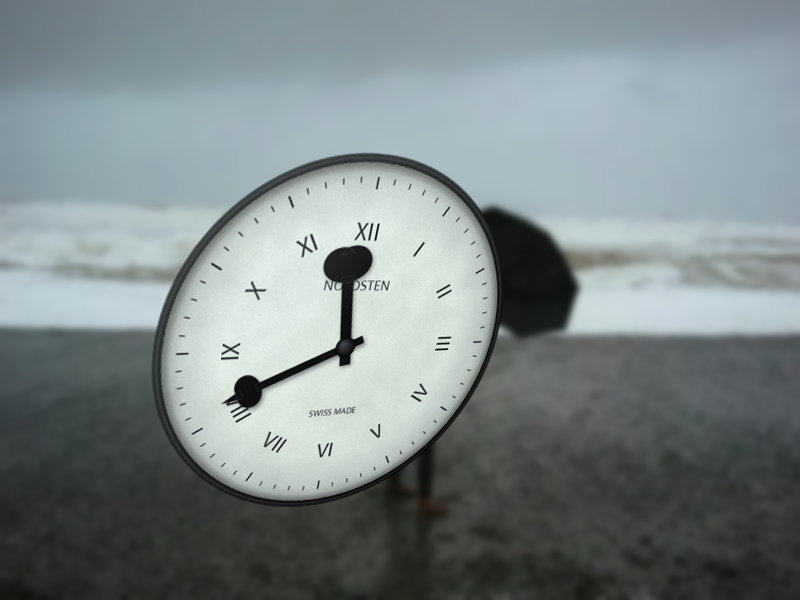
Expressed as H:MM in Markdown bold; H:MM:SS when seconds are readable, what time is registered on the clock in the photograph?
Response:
**11:41**
